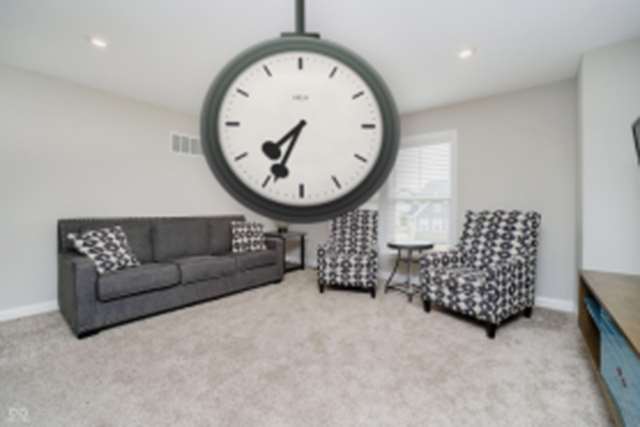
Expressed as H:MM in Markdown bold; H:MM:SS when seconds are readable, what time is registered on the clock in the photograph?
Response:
**7:34**
